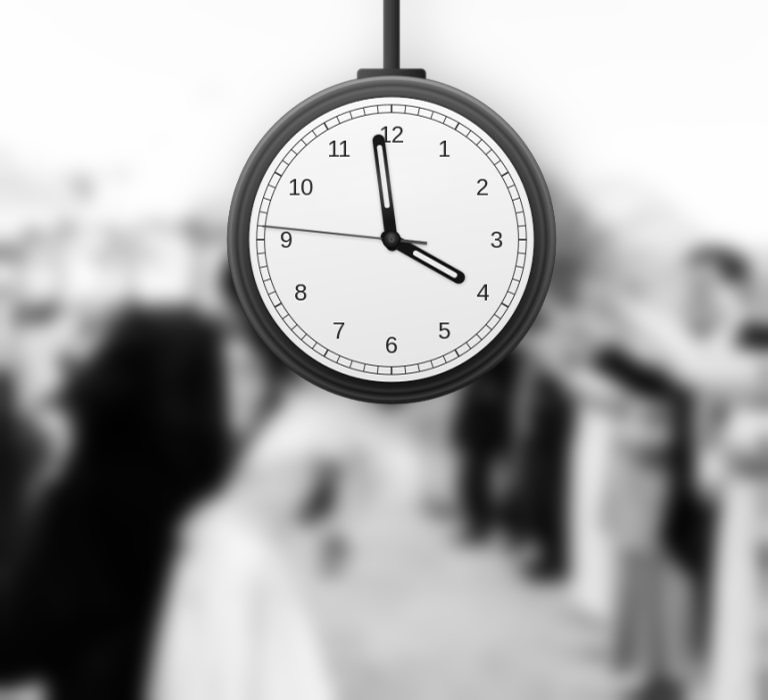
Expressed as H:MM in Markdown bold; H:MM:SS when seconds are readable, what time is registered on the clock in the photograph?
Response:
**3:58:46**
